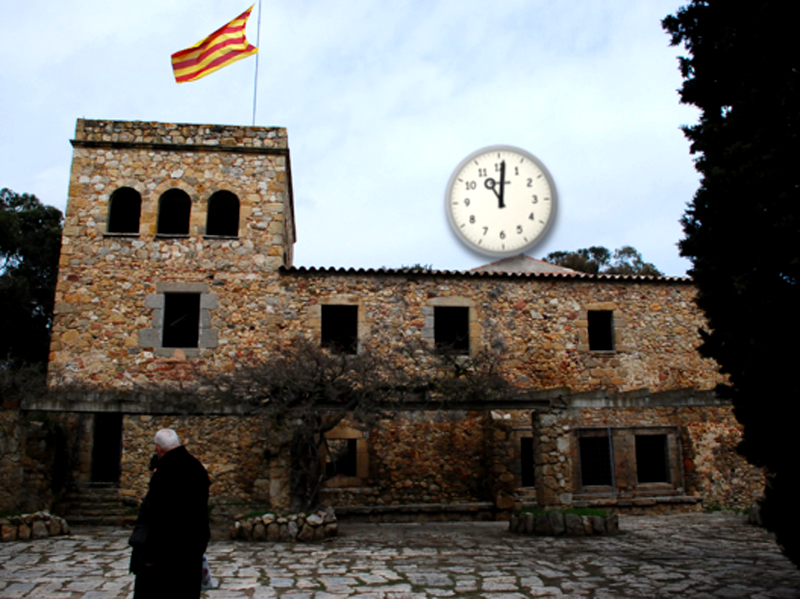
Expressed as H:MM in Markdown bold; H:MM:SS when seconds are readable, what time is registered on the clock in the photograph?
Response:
**11:01**
